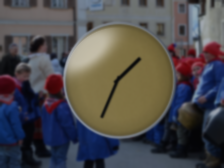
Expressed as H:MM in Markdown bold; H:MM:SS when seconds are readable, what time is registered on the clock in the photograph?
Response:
**1:34**
